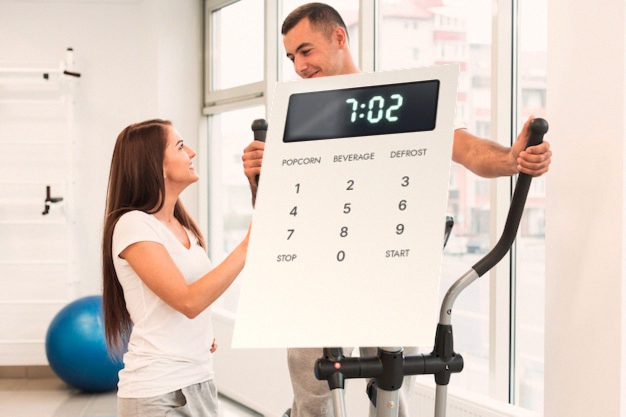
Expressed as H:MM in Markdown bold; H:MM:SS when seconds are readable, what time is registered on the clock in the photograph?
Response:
**7:02**
